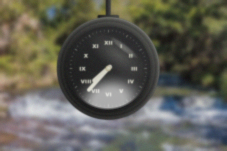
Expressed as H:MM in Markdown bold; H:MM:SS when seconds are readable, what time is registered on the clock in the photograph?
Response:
**7:37**
